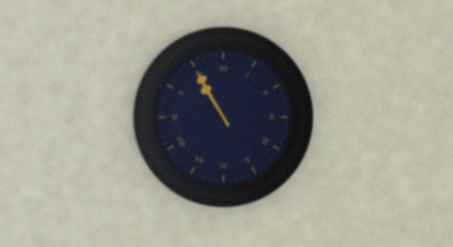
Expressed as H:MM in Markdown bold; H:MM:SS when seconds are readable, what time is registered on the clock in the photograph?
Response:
**10:55**
